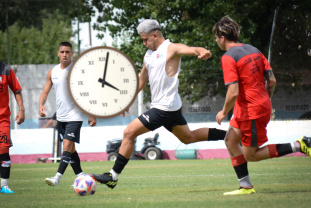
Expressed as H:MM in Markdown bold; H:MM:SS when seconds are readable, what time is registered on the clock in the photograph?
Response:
**4:02**
